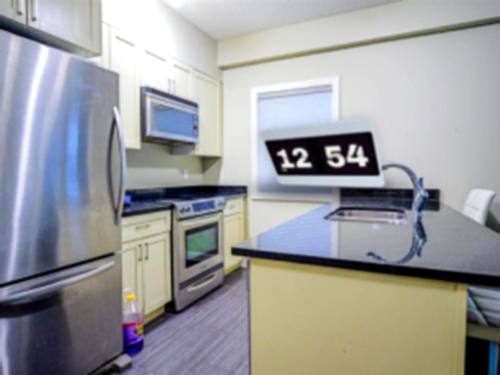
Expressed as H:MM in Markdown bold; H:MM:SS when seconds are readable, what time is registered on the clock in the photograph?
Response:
**12:54**
